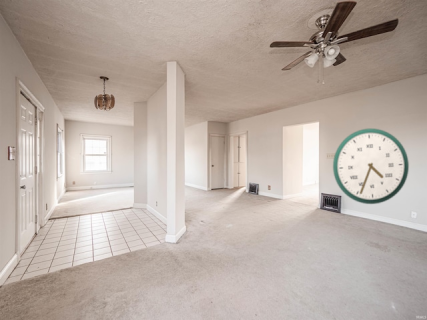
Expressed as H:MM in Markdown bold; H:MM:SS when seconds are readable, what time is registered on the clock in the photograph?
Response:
**4:34**
